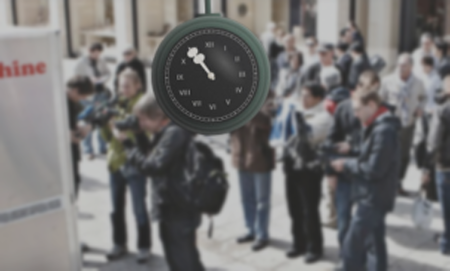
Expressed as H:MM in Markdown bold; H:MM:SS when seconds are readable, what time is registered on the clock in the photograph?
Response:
**10:54**
